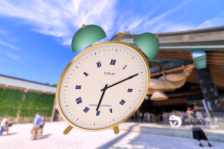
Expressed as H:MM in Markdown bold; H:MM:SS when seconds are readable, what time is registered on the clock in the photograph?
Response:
**6:10**
